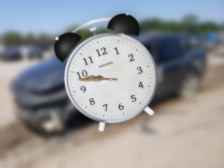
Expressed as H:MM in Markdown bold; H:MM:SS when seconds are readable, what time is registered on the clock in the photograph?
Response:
**9:48**
